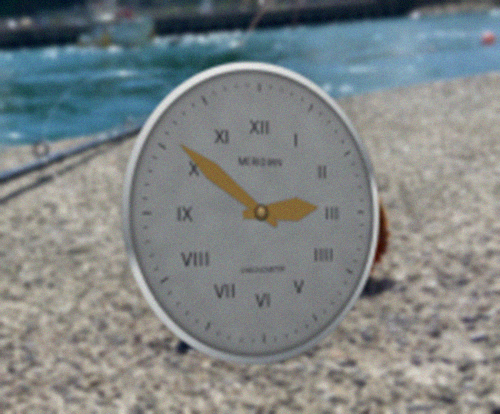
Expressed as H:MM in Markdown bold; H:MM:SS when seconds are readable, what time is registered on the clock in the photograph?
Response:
**2:51**
